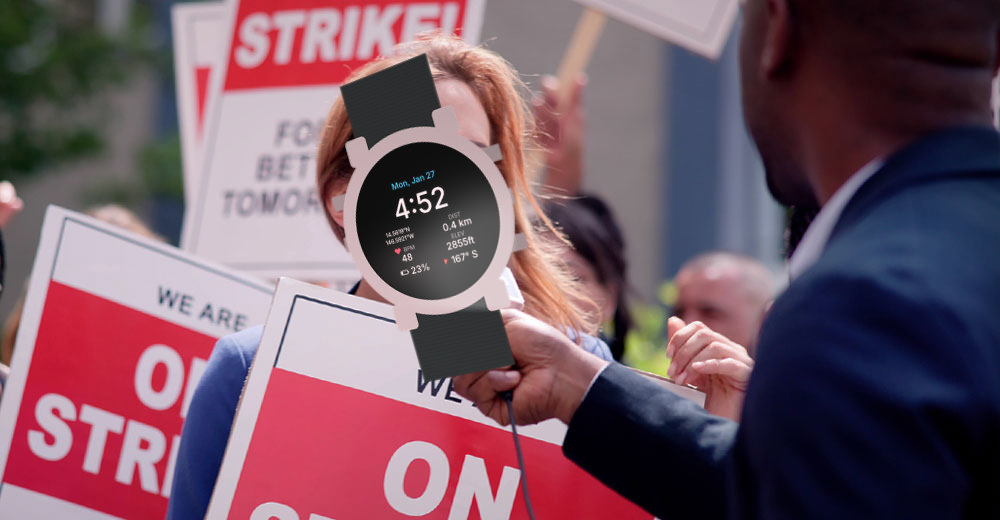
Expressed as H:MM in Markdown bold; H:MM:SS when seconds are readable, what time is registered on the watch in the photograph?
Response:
**4:52**
